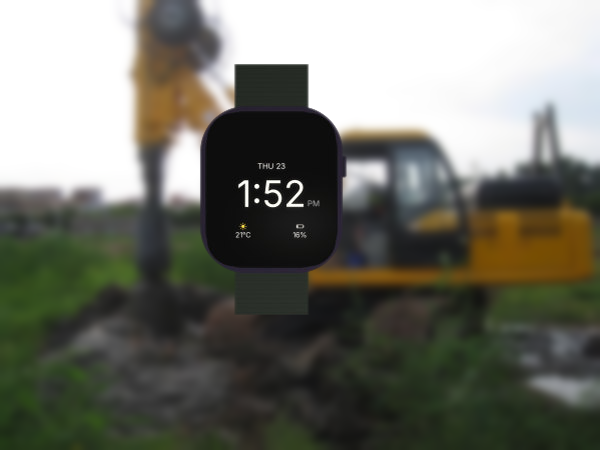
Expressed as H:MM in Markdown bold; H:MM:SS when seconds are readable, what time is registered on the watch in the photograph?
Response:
**1:52**
